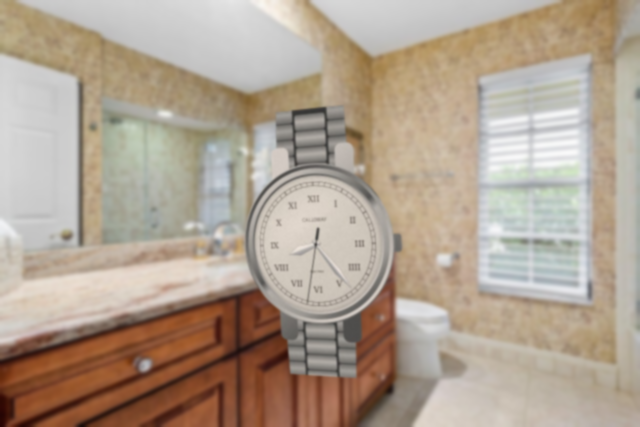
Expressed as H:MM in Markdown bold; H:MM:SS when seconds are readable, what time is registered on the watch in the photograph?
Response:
**8:23:32**
